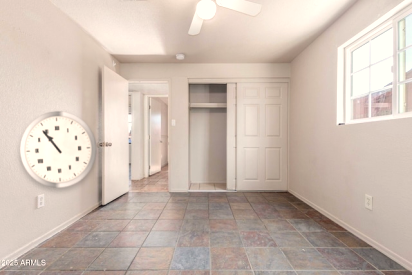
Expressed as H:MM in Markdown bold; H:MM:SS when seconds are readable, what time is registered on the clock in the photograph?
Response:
**10:54**
